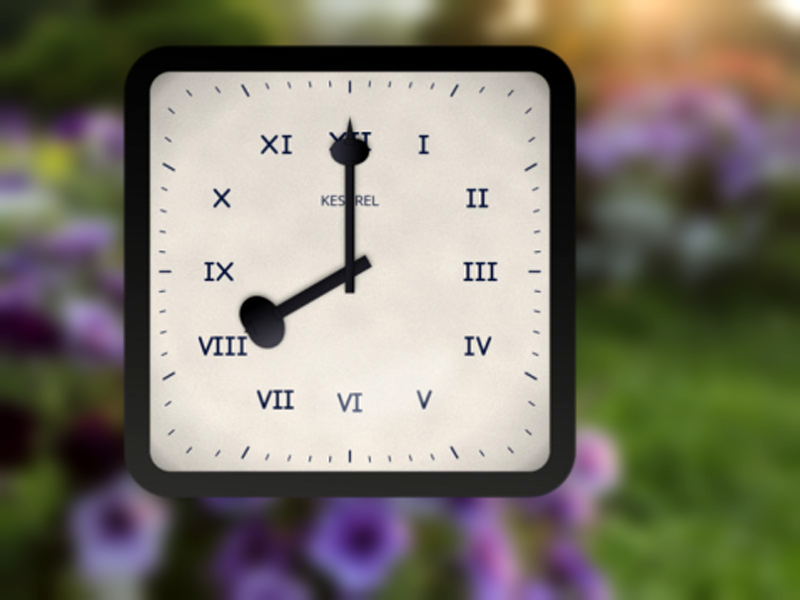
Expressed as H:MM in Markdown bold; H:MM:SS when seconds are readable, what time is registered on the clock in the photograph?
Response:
**8:00**
